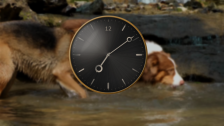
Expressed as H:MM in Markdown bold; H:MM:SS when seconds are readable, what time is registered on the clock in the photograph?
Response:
**7:09**
